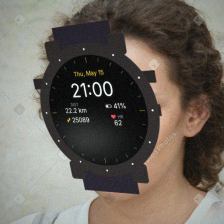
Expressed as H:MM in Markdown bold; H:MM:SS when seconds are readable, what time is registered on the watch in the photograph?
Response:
**21:00**
